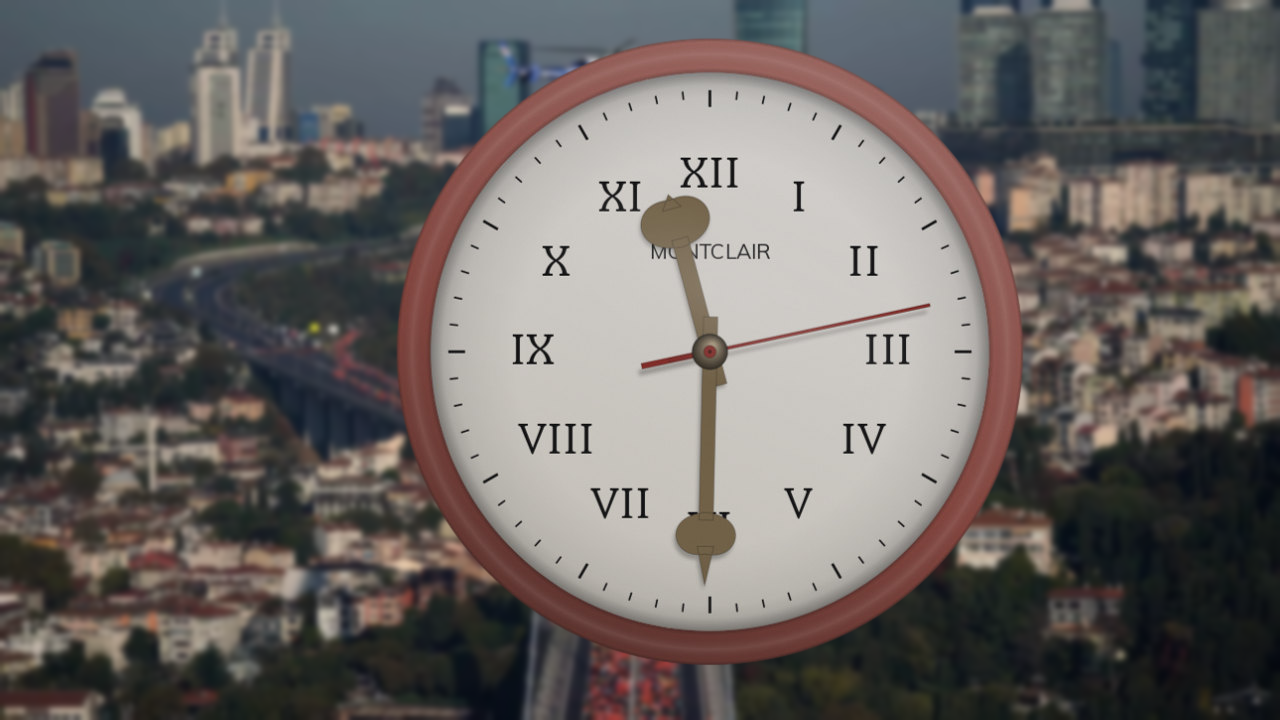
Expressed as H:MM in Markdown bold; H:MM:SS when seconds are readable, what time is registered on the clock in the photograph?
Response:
**11:30:13**
